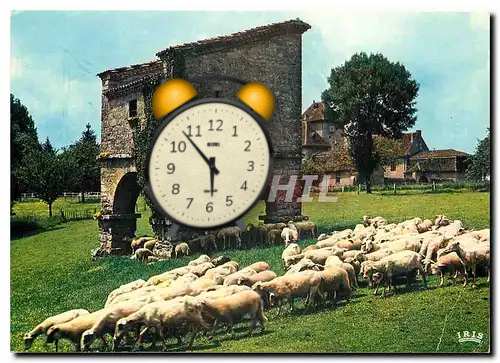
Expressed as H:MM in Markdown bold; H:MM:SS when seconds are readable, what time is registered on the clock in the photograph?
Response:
**5:53**
